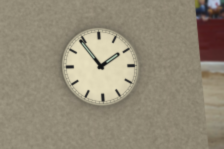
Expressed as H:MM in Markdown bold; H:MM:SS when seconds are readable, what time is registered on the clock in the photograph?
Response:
**1:54**
